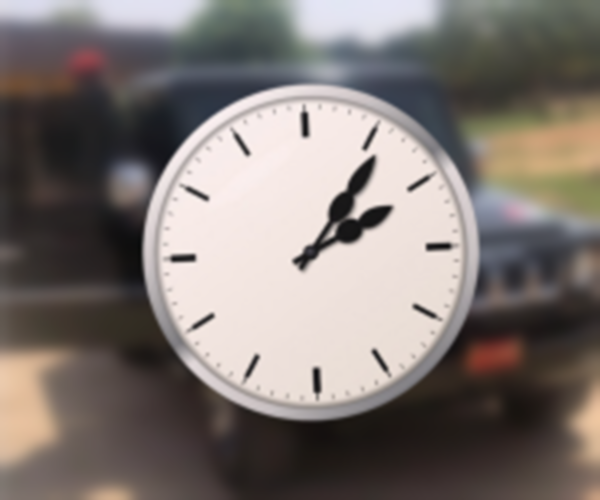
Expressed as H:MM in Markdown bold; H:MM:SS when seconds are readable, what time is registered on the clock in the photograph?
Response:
**2:06**
